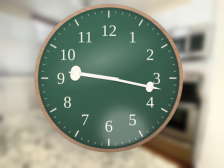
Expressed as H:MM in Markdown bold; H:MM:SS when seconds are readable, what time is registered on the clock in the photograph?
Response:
**9:17**
